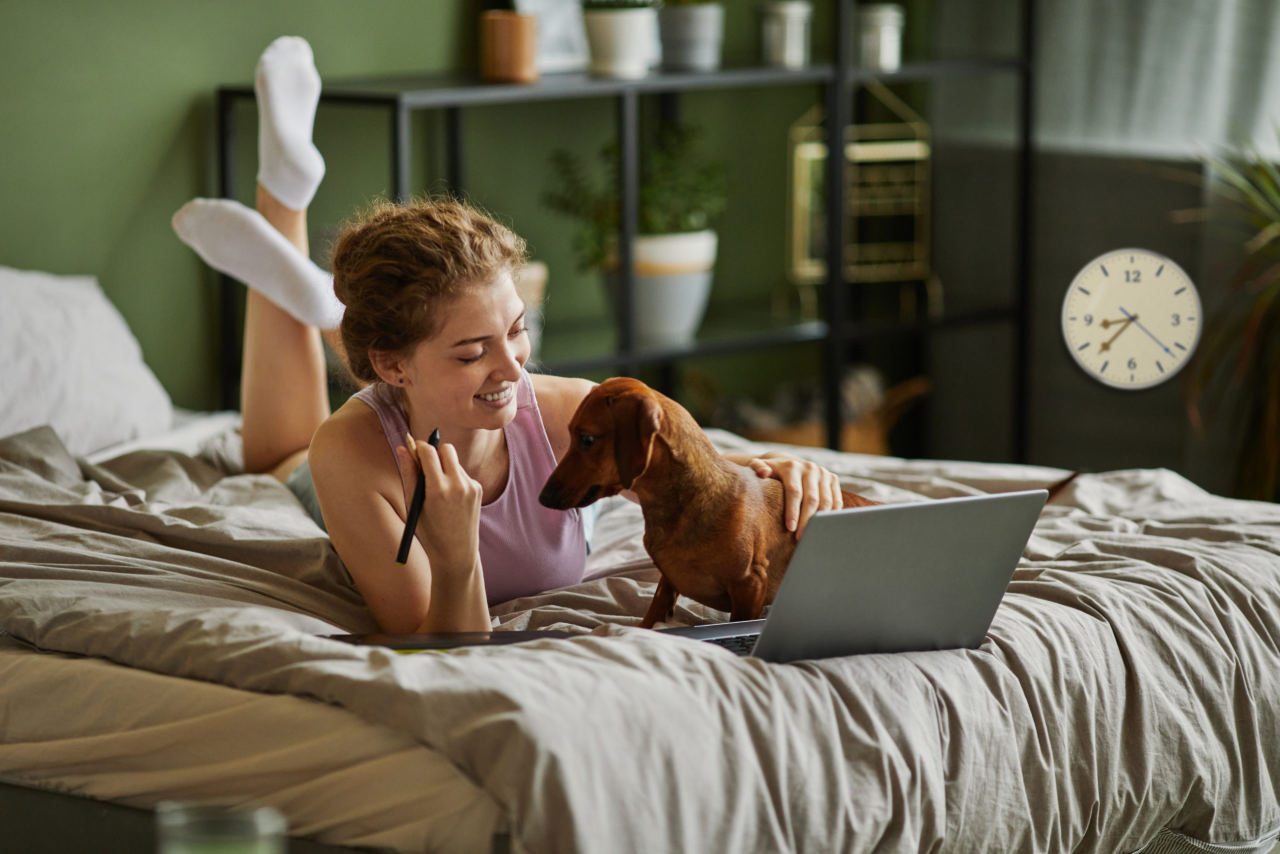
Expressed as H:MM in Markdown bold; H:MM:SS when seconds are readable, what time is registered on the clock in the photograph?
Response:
**8:37:22**
